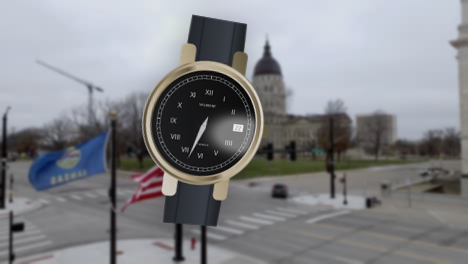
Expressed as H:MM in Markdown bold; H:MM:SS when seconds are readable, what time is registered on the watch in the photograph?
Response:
**6:33**
